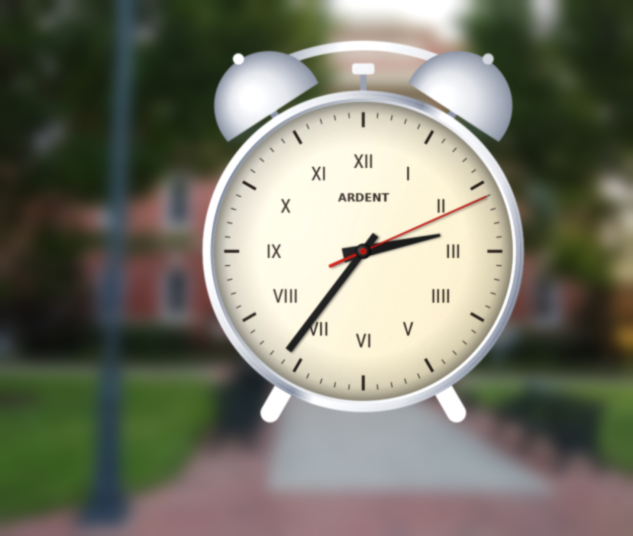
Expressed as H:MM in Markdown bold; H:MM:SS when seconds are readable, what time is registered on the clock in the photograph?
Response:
**2:36:11**
